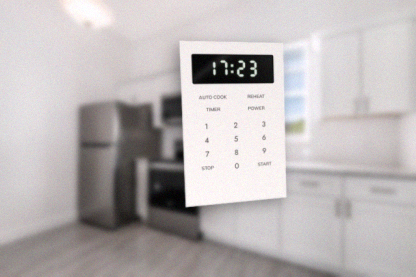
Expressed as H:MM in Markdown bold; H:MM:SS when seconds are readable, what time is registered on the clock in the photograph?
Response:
**17:23**
